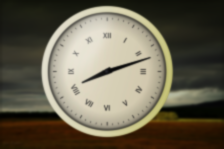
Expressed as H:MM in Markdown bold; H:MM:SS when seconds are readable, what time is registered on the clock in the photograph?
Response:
**8:12**
